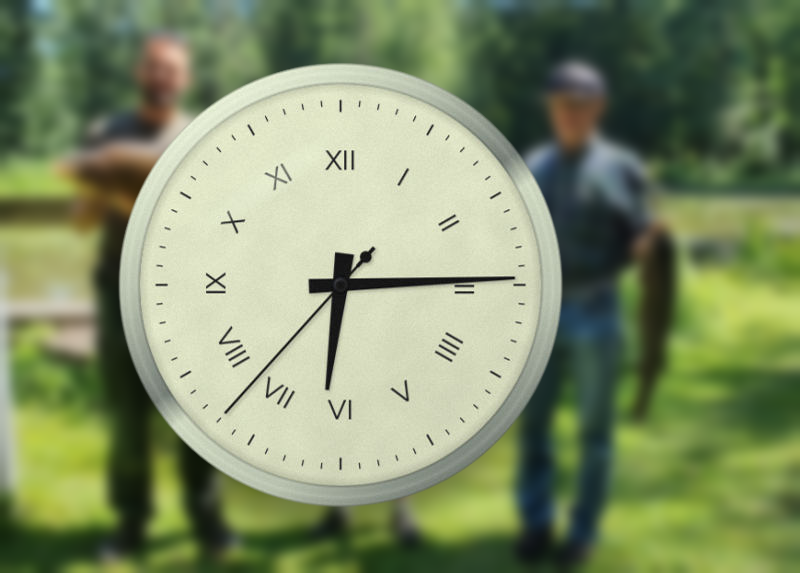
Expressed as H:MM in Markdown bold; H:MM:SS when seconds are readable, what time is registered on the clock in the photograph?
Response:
**6:14:37**
